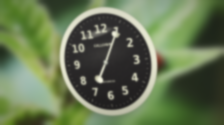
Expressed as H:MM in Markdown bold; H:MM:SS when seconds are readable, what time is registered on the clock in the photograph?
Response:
**7:05**
